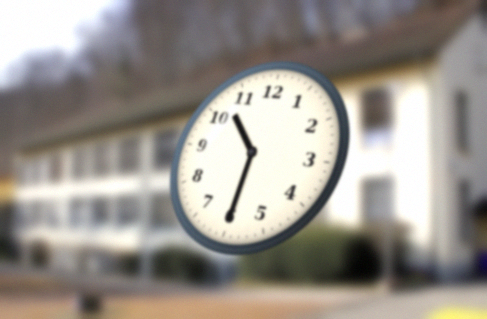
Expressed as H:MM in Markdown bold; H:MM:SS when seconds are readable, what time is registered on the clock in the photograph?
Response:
**10:30**
